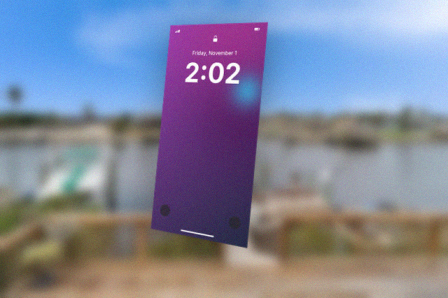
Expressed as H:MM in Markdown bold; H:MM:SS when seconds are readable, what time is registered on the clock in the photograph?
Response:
**2:02**
